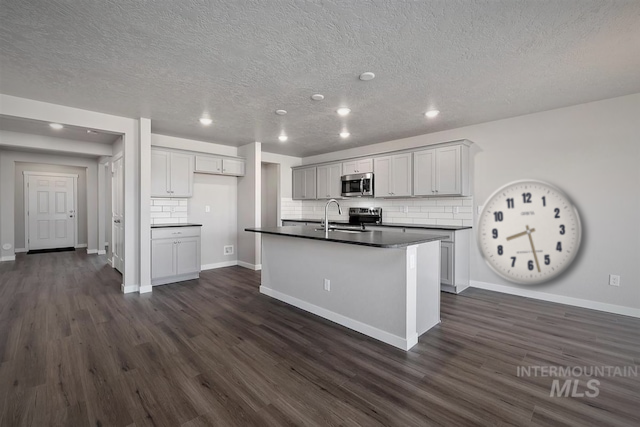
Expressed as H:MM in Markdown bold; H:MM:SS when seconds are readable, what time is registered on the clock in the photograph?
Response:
**8:28**
